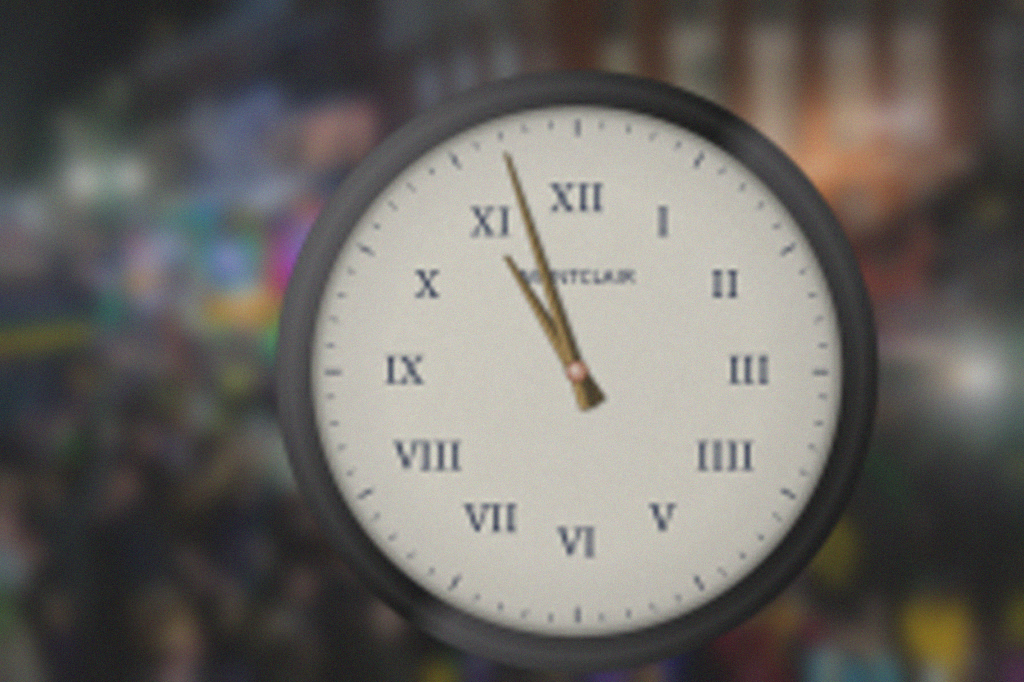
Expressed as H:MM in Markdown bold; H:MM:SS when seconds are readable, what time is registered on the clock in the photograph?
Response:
**10:57**
